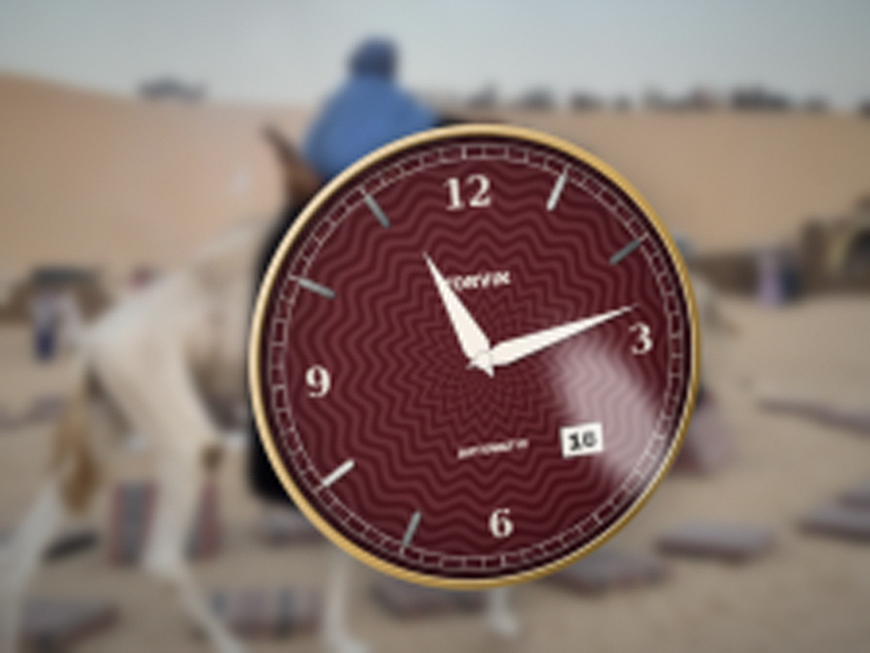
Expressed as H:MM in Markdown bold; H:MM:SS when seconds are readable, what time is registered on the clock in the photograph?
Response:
**11:13**
